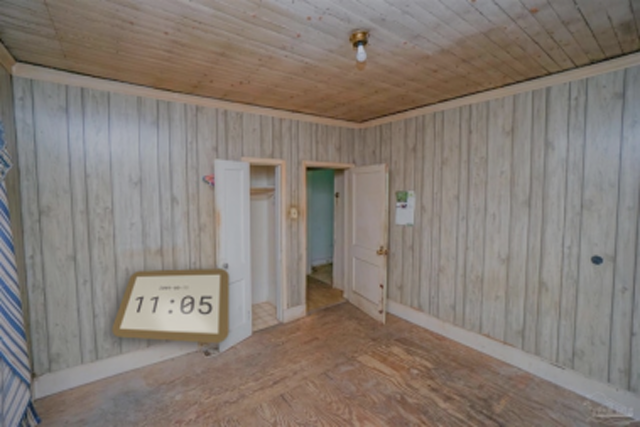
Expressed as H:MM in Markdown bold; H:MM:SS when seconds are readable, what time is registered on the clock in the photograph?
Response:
**11:05**
